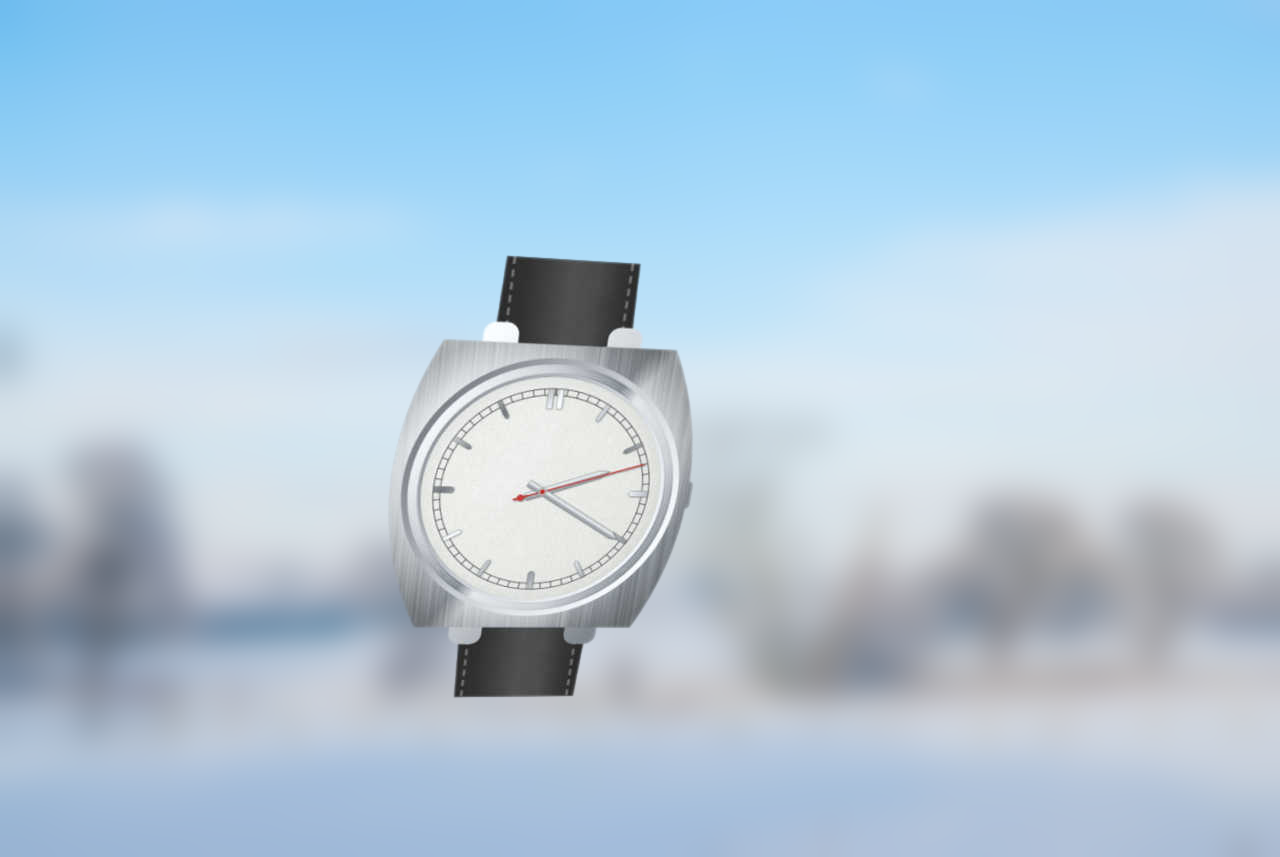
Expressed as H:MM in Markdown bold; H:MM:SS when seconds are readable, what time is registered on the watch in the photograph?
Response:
**2:20:12**
